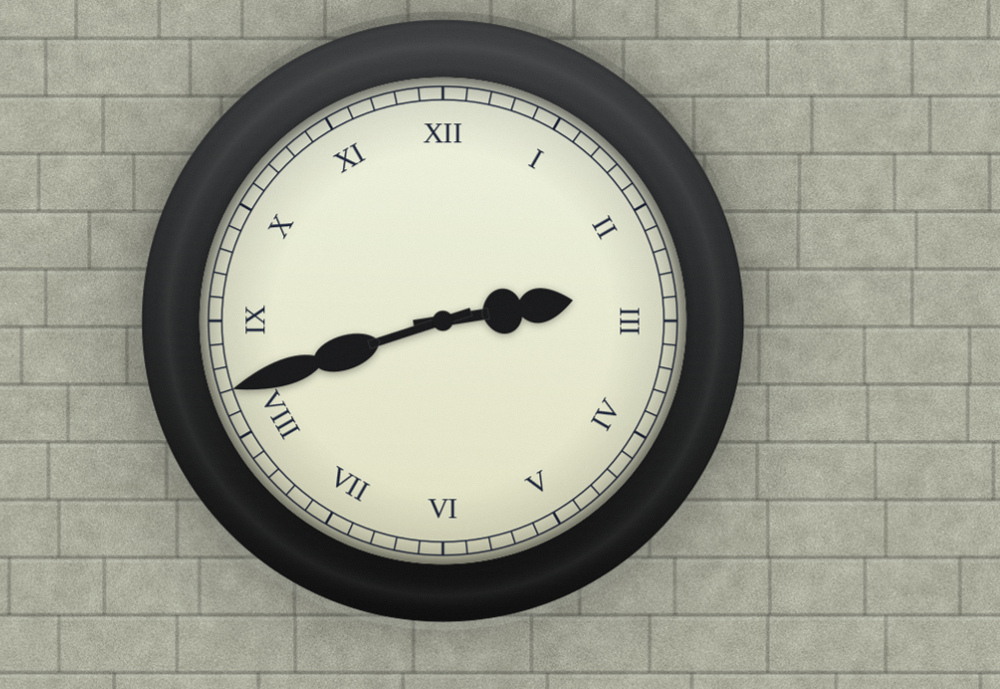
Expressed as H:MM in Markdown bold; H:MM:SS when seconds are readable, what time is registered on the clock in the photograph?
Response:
**2:42**
